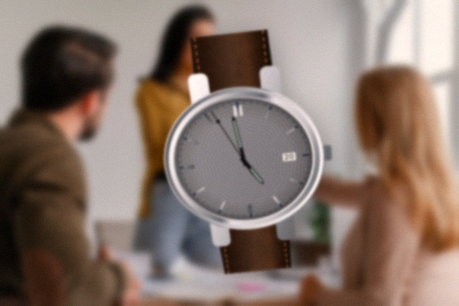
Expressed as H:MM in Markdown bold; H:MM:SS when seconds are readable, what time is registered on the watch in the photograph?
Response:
**4:58:56**
